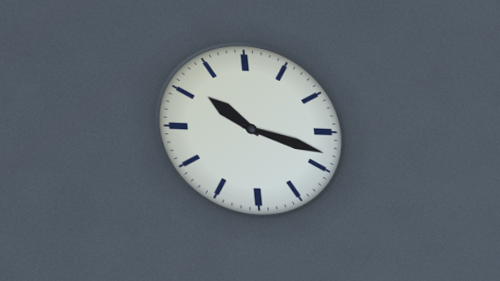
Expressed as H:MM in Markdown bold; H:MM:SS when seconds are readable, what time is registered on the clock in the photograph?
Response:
**10:18**
